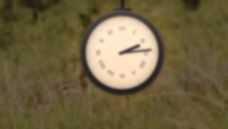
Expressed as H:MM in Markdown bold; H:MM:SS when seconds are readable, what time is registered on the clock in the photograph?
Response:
**2:14**
